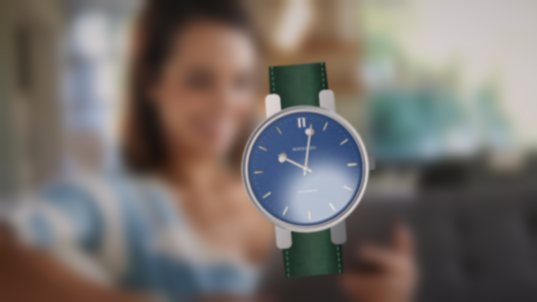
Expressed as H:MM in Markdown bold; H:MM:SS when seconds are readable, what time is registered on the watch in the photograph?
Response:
**10:02**
